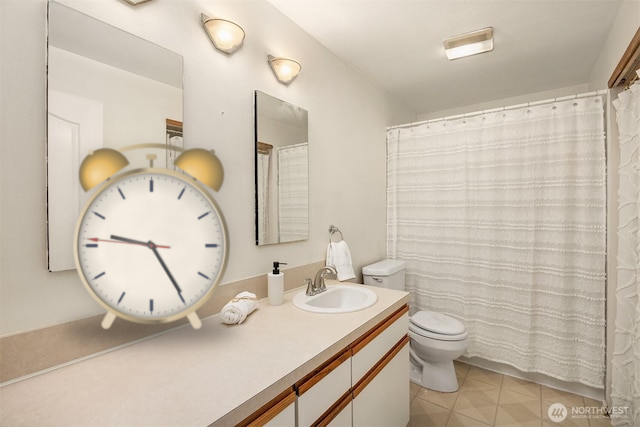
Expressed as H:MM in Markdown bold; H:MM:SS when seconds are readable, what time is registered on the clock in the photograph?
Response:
**9:24:46**
